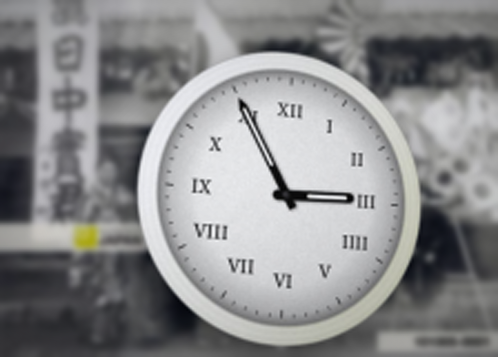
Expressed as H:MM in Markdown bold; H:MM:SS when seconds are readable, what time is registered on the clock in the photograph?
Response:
**2:55**
